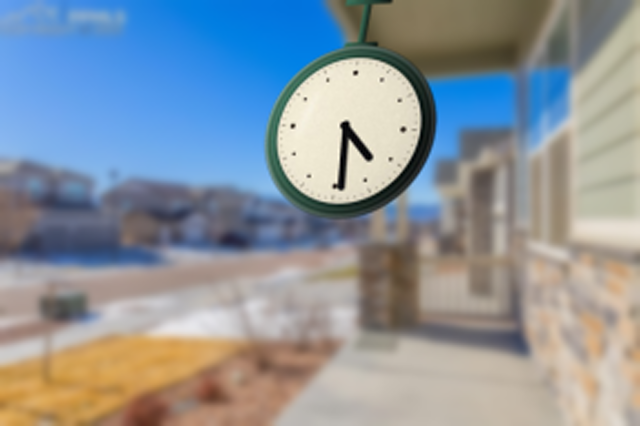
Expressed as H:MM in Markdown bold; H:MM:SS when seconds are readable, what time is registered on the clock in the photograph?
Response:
**4:29**
